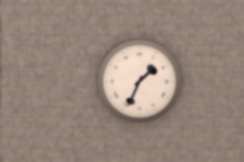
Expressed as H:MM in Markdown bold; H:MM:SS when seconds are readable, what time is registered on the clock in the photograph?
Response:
**1:34**
